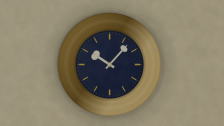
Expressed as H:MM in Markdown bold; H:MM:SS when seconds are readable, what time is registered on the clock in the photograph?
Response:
**10:07**
